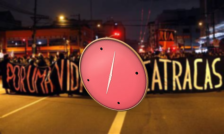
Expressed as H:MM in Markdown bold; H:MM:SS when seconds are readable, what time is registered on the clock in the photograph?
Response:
**7:05**
